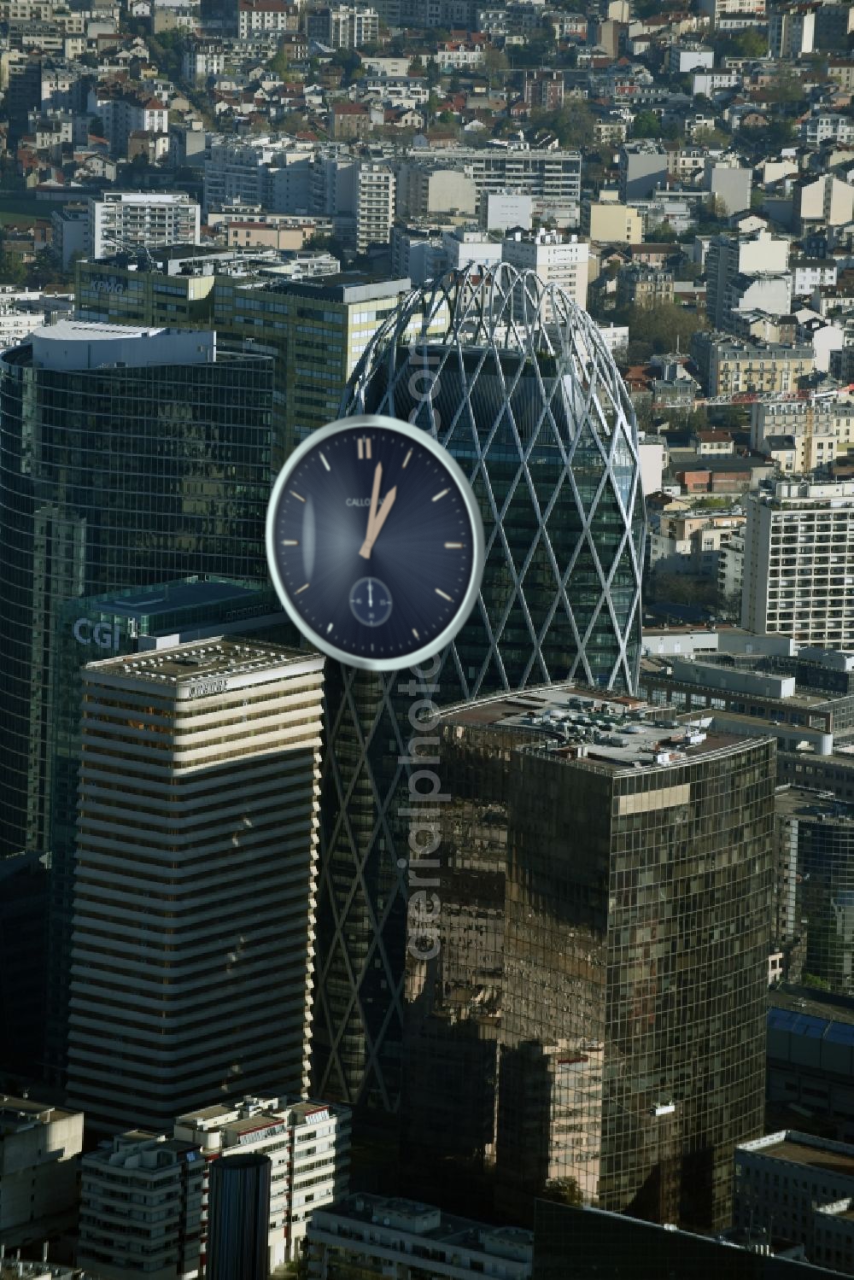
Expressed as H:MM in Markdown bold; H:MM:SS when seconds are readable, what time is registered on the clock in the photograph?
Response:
**1:02**
